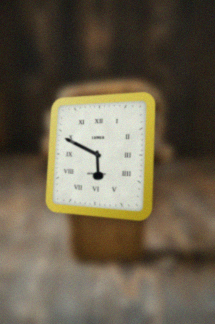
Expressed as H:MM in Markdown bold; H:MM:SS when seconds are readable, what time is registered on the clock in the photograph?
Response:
**5:49**
